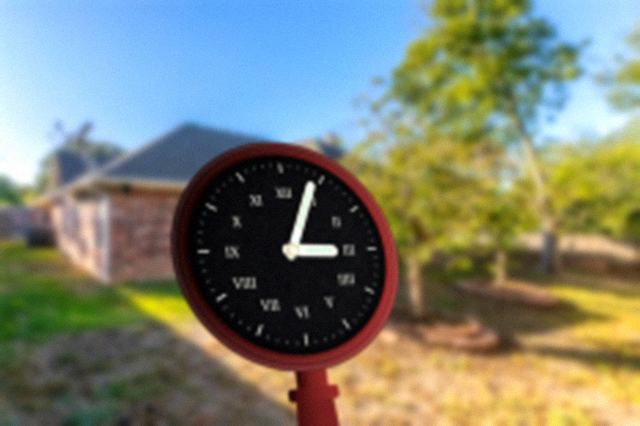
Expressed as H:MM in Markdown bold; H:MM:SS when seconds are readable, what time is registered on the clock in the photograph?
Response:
**3:04**
